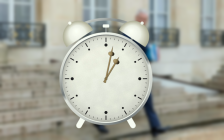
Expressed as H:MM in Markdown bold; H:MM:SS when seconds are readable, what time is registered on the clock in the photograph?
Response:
**1:02**
